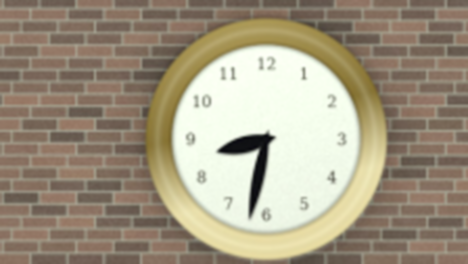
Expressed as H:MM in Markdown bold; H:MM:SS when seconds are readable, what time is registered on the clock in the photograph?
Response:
**8:32**
